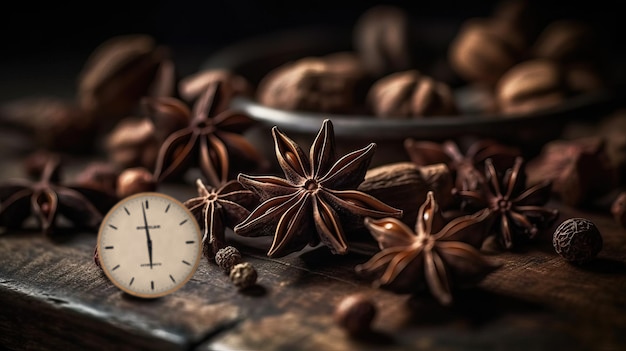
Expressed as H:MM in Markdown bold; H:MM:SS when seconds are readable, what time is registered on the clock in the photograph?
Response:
**5:59**
